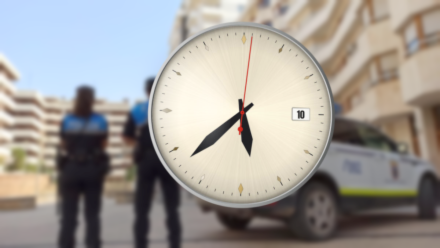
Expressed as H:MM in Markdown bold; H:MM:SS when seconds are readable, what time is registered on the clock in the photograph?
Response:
**5:38:01**
